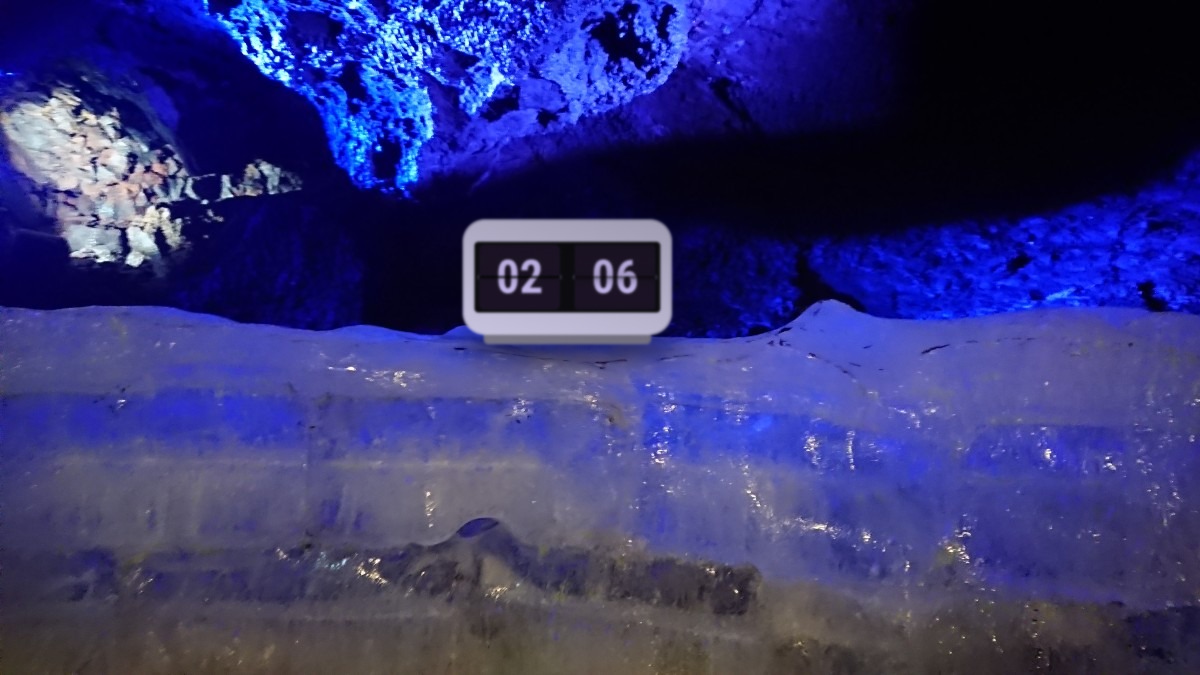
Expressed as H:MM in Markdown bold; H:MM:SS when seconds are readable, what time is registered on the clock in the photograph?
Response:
**2:06**
